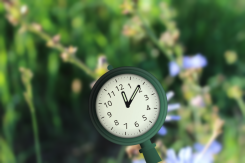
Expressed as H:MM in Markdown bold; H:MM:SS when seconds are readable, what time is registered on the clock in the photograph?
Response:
**12:09**
